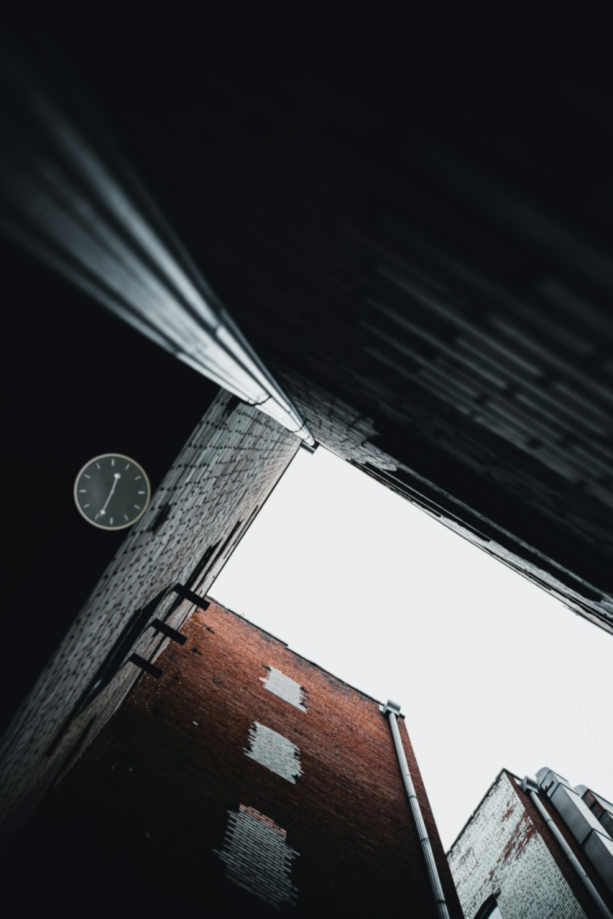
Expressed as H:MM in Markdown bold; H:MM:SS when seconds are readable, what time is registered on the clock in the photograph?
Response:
**12:34**
